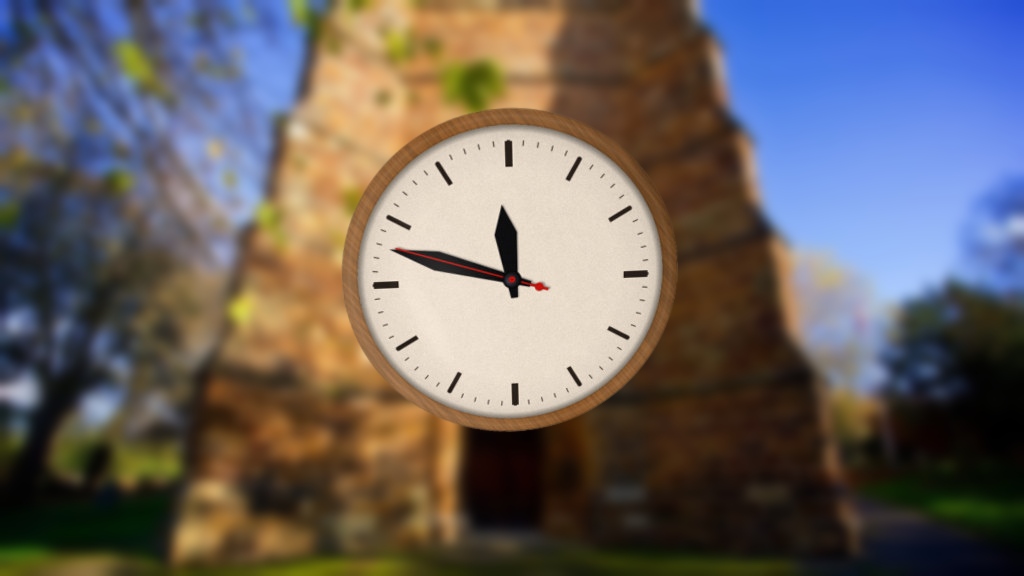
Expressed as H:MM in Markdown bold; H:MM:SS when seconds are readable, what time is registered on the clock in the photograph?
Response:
**11:47:48**
